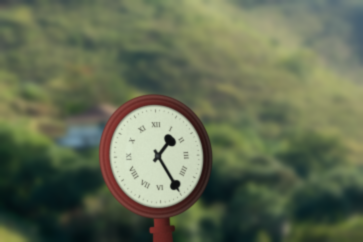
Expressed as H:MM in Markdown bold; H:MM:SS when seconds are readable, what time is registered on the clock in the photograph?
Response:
**1:25**
